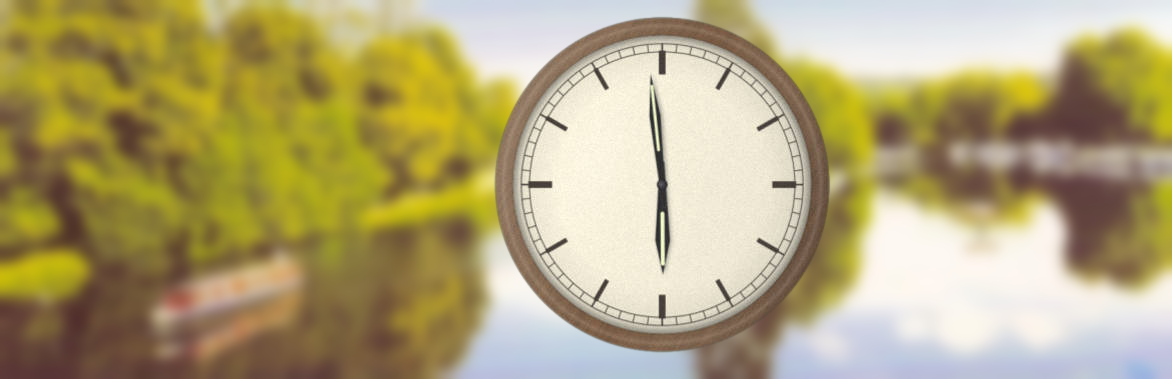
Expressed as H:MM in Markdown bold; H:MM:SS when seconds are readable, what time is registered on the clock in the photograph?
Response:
**5:59**
